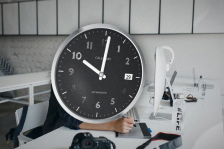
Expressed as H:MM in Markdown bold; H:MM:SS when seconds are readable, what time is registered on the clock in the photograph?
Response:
**10:01**
